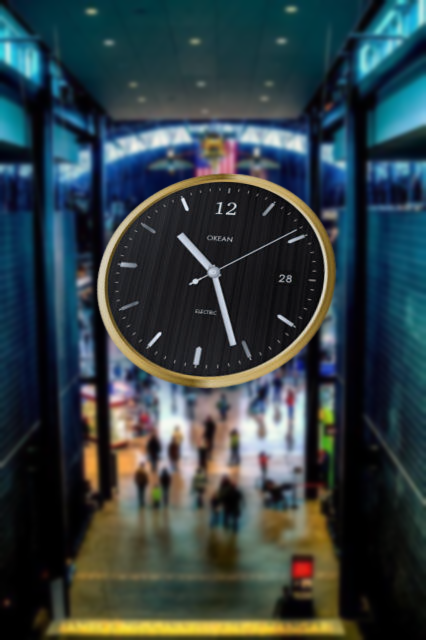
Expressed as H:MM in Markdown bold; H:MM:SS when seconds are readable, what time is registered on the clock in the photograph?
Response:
**10:26:09**
